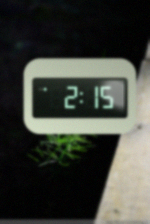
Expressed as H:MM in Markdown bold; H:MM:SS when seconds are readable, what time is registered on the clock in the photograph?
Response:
**2:15**
